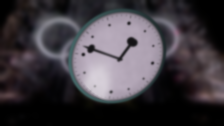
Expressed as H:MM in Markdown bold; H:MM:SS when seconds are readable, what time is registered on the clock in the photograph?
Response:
**12:47**
